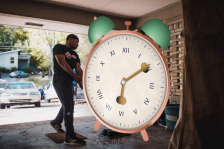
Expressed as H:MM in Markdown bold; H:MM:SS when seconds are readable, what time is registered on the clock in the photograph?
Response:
**6:09**
